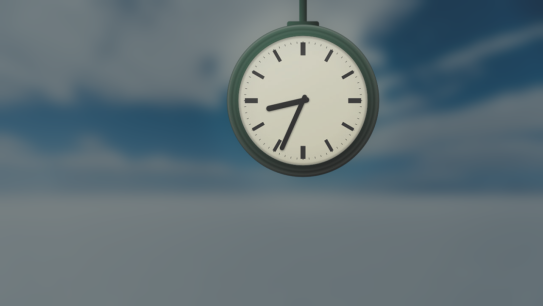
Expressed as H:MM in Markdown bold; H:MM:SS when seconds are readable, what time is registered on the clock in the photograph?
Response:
**8:34**
